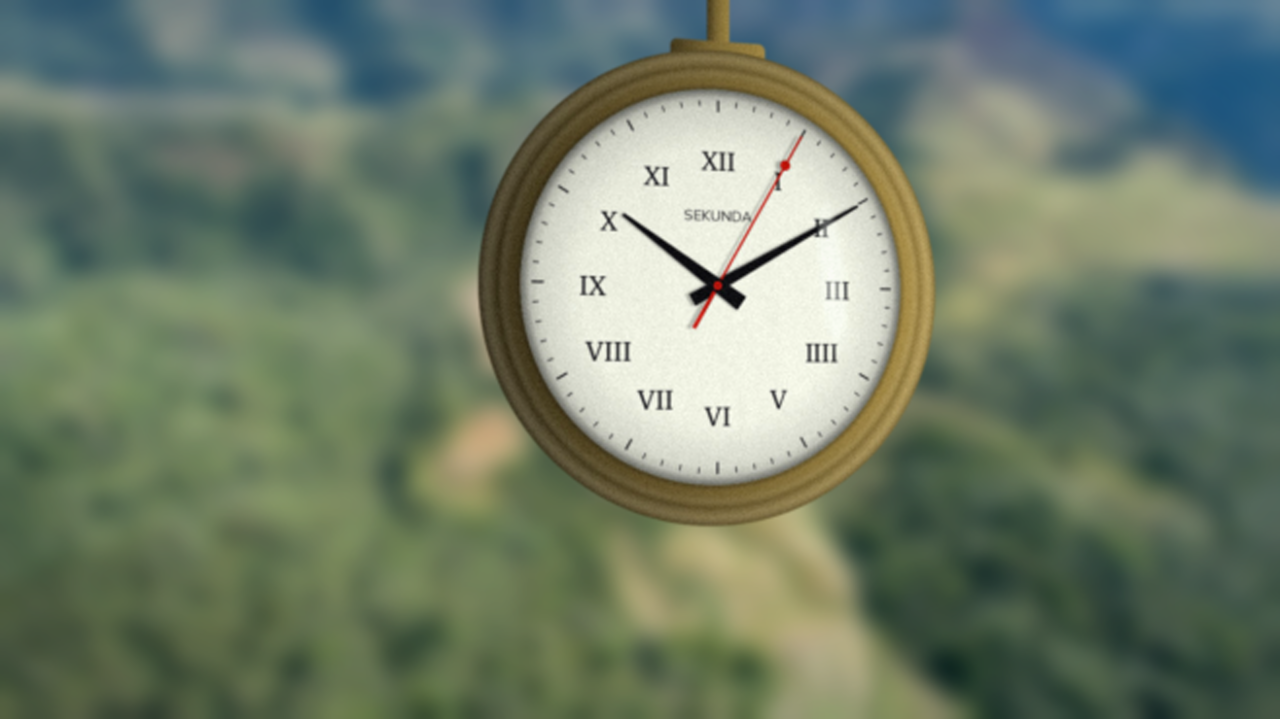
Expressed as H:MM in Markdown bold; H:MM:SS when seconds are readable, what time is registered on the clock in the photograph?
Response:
**10:10:05**
